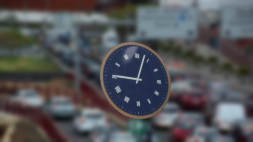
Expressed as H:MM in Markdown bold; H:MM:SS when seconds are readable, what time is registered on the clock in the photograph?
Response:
**9:03**
